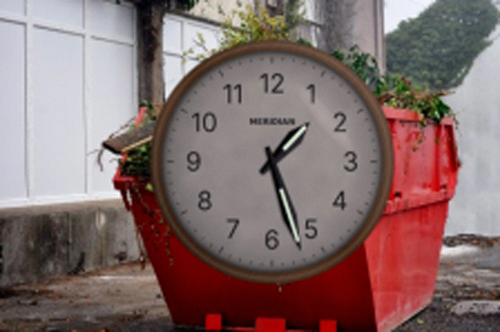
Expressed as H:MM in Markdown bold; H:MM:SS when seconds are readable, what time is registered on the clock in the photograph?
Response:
**1:27**
